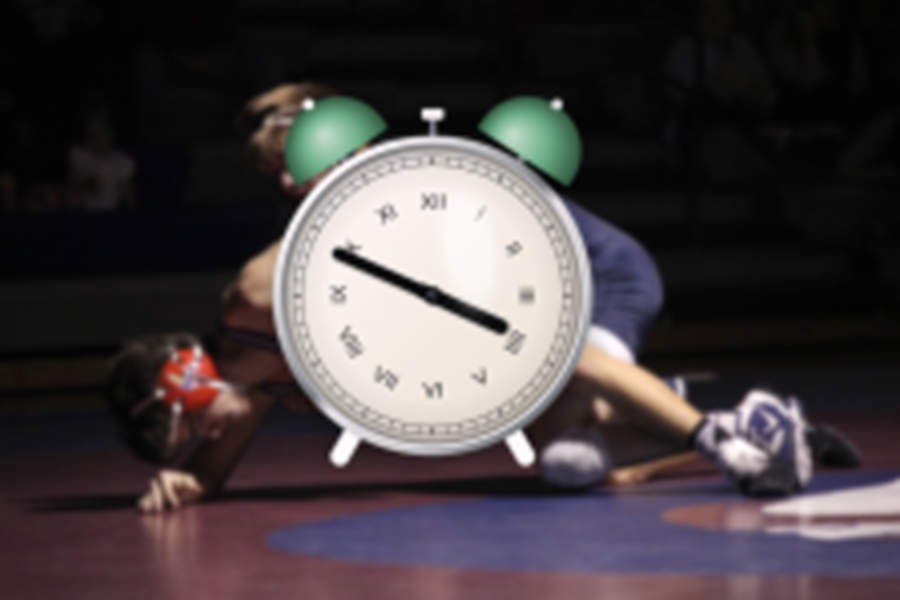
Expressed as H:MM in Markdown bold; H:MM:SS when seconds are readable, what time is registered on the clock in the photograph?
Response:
**3:49**
